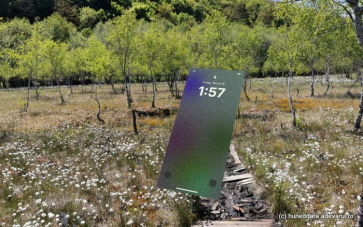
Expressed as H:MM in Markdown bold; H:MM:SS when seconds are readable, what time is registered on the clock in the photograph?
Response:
**1:57**
